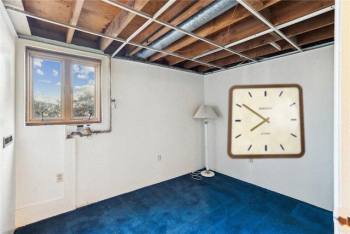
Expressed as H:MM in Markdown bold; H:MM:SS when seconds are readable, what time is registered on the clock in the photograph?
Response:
**7:51**
